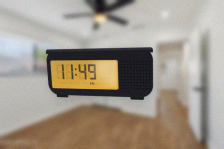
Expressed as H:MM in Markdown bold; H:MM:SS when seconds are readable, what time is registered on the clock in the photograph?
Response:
**11:49**
